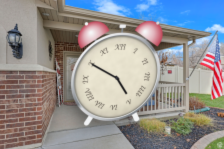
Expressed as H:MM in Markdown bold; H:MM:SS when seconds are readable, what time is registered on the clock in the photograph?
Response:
**4:50**
